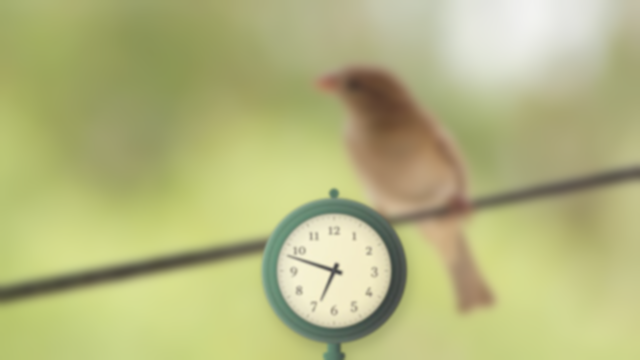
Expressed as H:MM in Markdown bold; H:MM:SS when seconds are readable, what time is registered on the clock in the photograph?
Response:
**6:48**
